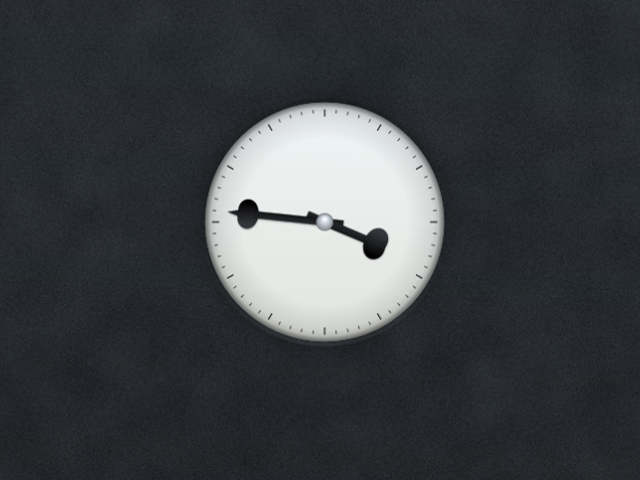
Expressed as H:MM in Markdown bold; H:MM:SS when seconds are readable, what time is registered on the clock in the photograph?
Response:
**3:46**
